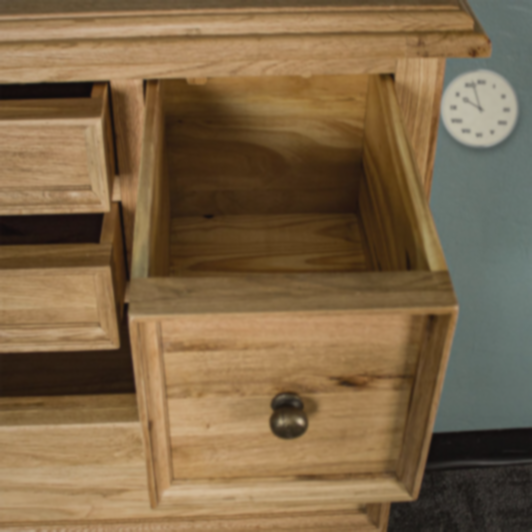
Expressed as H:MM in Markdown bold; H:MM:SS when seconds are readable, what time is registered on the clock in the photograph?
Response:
**9:57**
